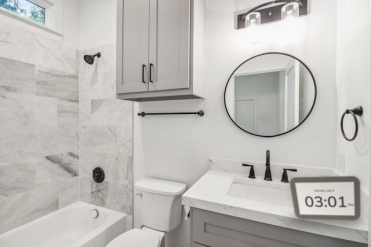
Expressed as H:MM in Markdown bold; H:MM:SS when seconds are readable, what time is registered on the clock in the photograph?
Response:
**3:01**
